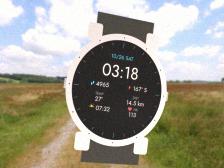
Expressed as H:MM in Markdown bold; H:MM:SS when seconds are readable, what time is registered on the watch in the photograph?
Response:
**3:18**
